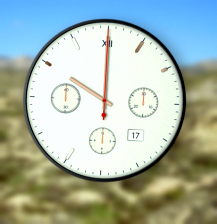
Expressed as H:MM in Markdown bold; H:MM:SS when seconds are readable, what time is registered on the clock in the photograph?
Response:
**10:00**
